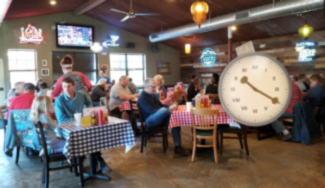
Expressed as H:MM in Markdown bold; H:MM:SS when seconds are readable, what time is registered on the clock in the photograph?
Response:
**10:20**
